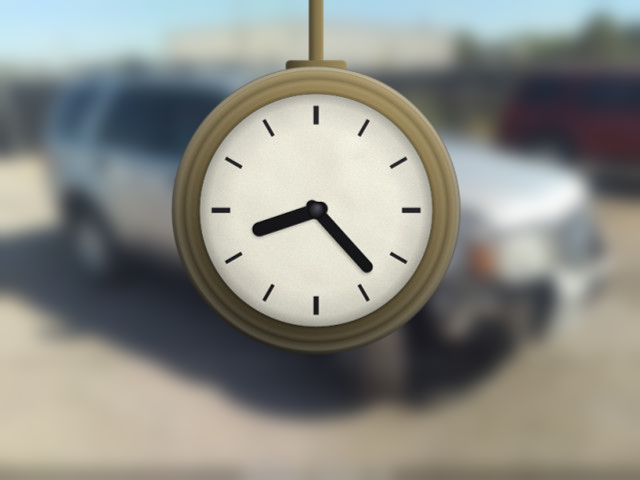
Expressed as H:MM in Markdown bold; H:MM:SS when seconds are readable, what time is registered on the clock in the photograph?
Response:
**8:23**
